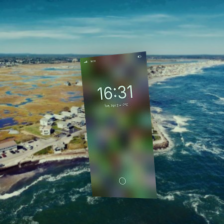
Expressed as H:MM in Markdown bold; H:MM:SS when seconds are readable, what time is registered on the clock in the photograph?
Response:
**16:31**
